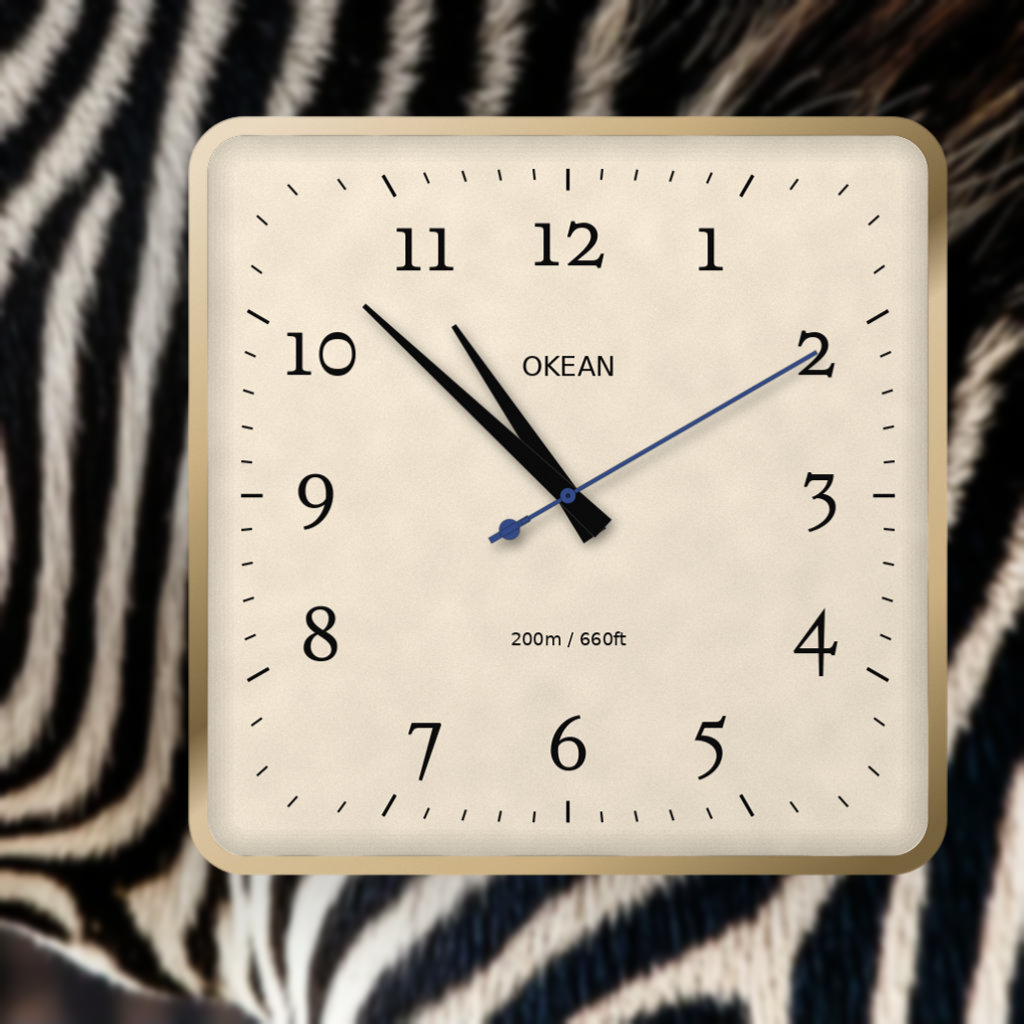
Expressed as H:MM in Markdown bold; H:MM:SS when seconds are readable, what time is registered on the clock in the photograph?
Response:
**10:52:10**
